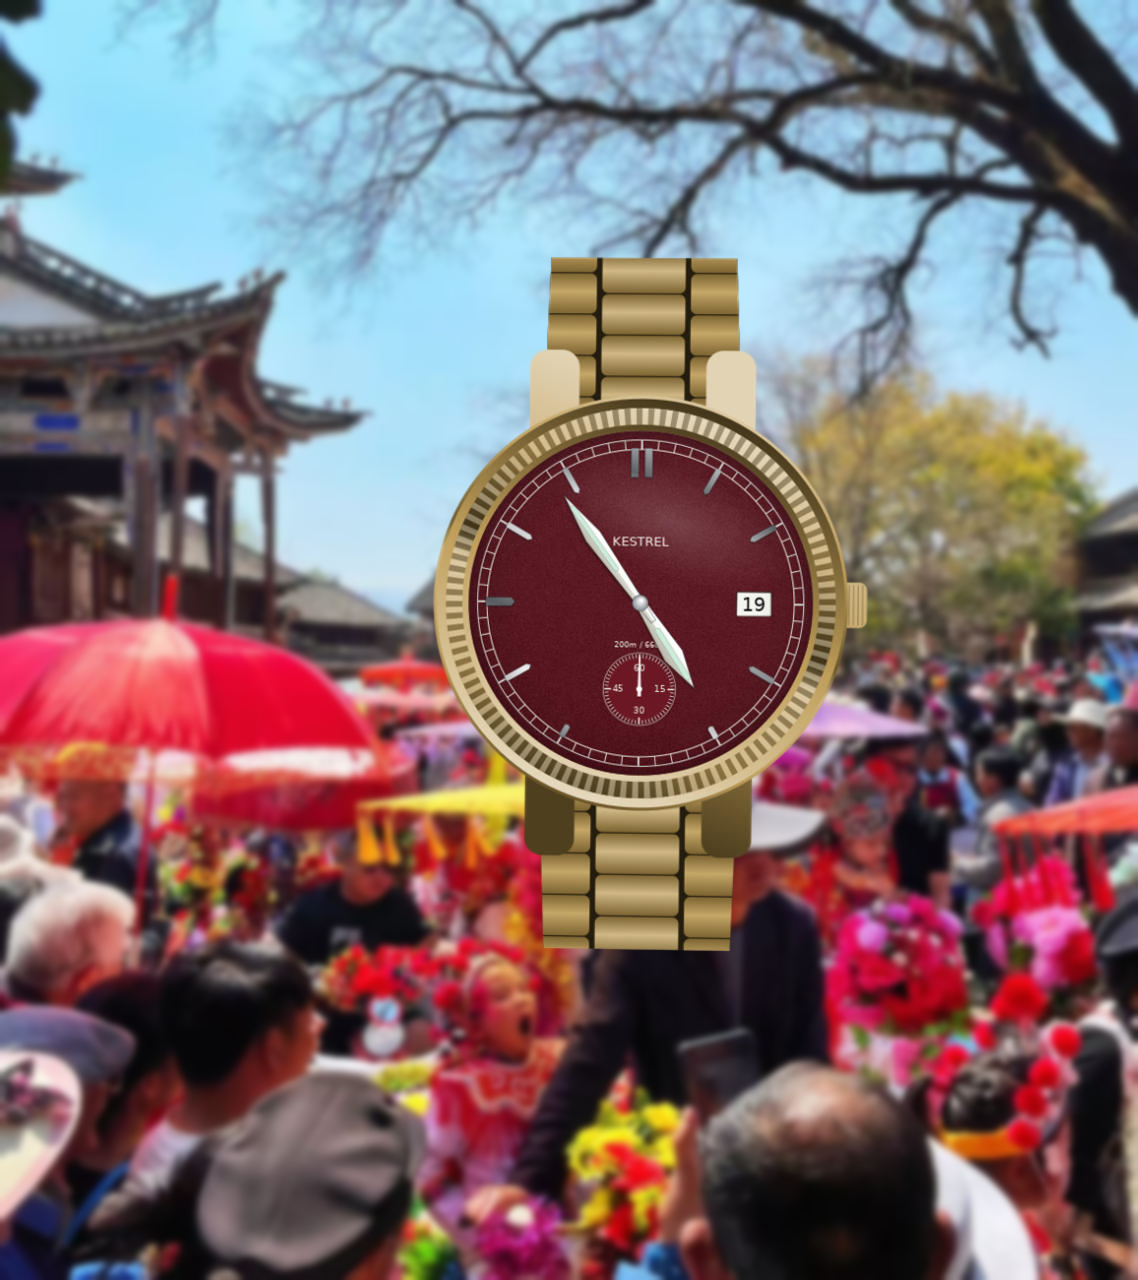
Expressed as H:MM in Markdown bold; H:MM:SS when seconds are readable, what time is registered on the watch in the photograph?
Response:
**4:54:00**
